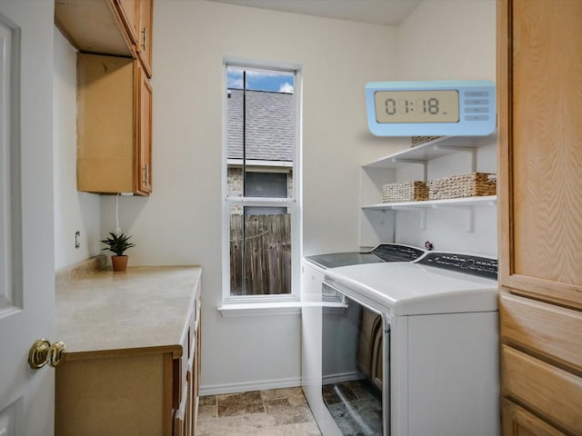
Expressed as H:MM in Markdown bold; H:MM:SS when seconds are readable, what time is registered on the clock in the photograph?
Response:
**1:18**
